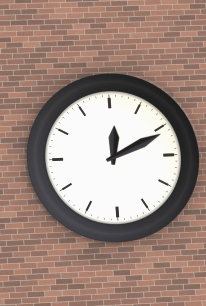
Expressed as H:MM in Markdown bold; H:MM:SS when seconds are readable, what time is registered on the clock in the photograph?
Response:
**12:11**
